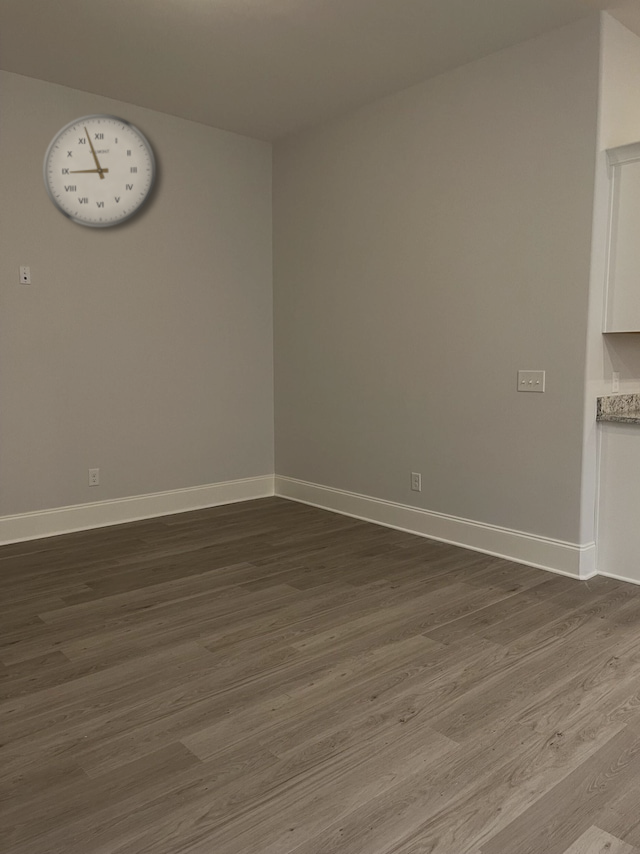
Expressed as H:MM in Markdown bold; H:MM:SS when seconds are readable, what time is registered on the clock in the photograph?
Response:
**8:57**
